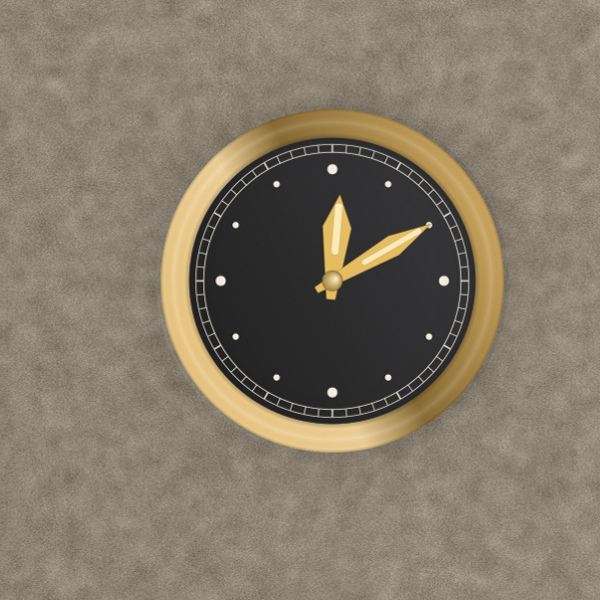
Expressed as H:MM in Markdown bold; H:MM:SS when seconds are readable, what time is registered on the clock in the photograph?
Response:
**12:10**
